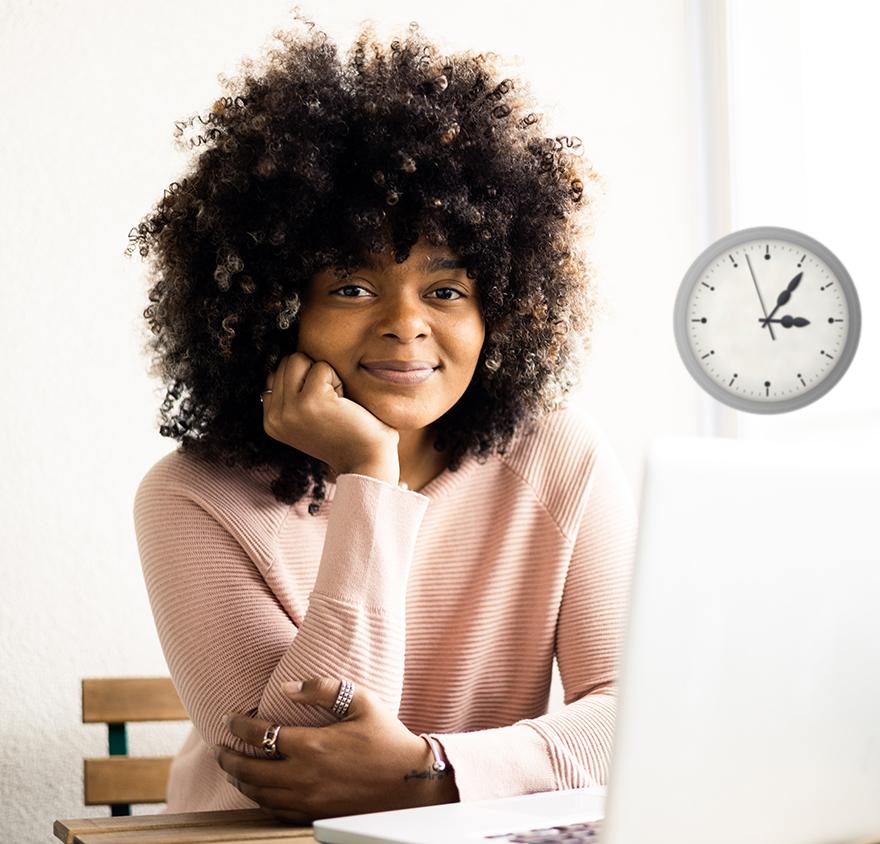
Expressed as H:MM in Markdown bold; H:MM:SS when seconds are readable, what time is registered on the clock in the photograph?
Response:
**3:05:57**
